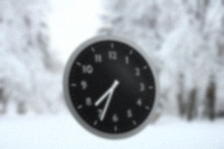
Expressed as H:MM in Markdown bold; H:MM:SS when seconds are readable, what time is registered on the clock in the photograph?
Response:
**7:34**
